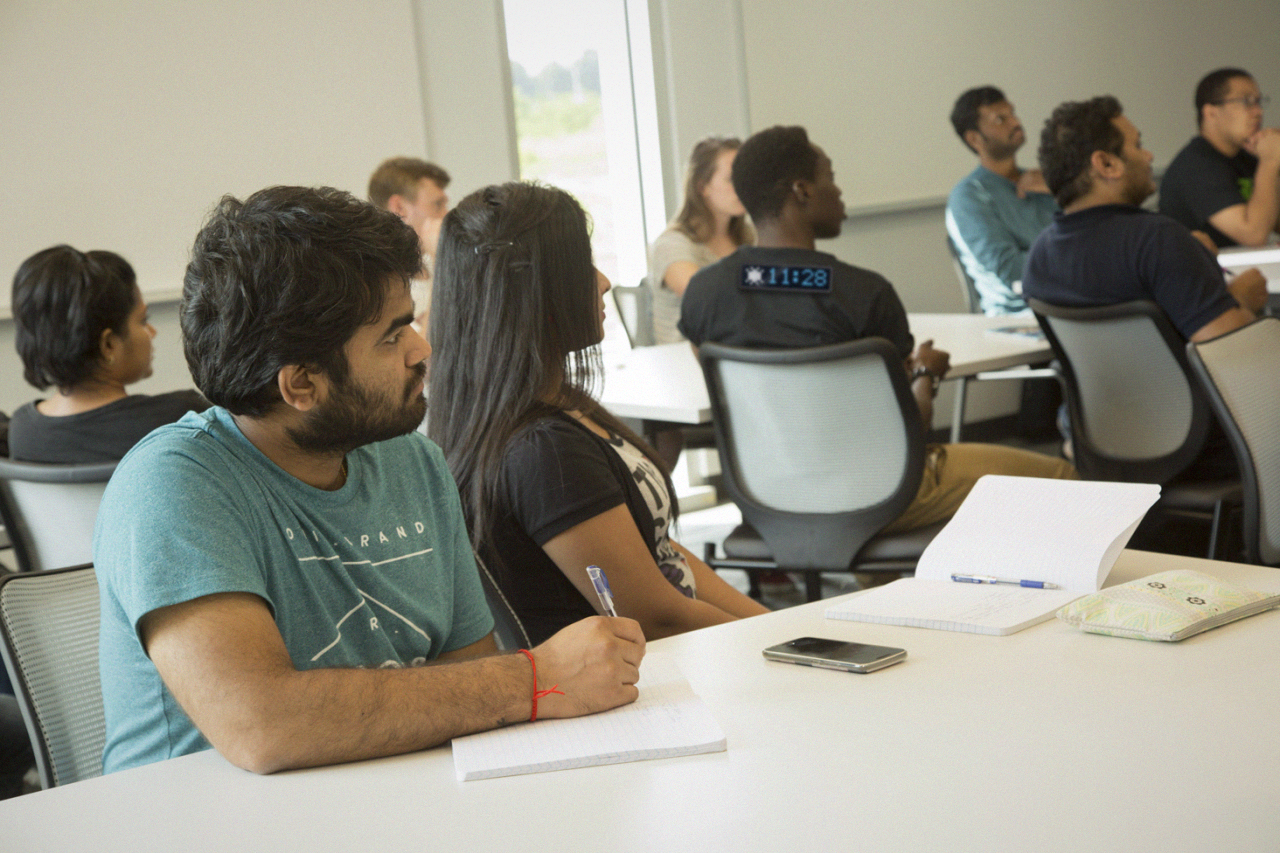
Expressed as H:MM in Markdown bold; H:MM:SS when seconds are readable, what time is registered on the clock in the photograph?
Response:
**11:28**
